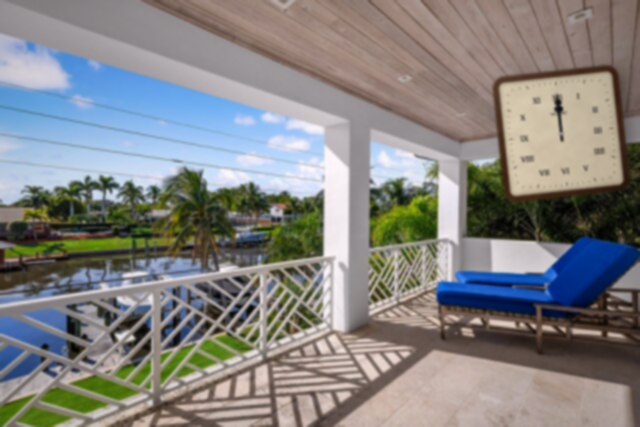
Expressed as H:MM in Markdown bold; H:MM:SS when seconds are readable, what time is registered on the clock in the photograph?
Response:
**12:00**
